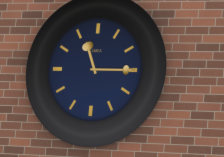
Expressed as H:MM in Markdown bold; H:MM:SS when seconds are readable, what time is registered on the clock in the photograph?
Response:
**11:15**
